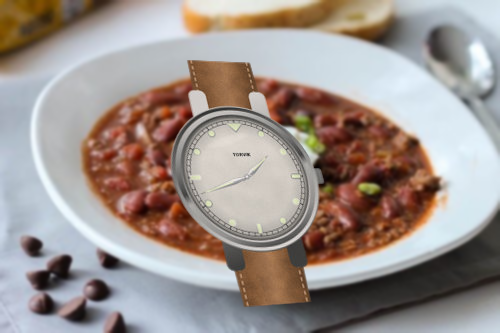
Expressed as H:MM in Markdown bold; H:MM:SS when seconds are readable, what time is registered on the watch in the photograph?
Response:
**1:42**
